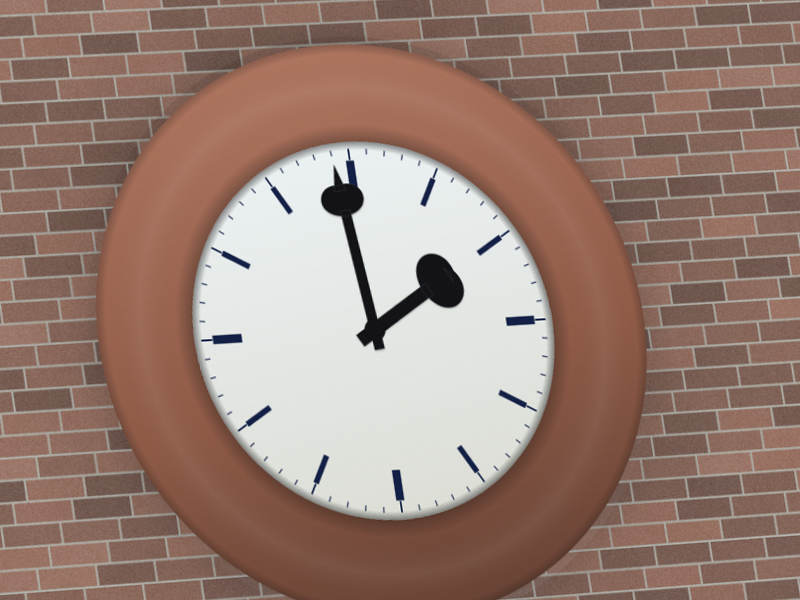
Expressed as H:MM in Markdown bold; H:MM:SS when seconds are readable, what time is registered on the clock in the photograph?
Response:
**1:59**
